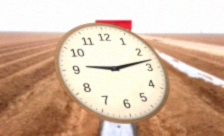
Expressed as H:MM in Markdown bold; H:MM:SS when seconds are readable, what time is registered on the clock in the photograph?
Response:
**9:13**
